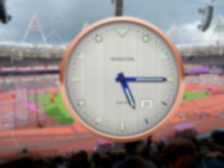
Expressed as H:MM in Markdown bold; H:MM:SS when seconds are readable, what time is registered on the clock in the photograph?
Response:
**5:15**
